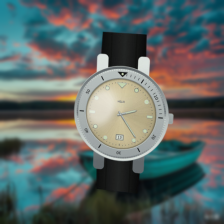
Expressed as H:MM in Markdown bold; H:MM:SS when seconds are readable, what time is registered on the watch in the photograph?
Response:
**2:24**
